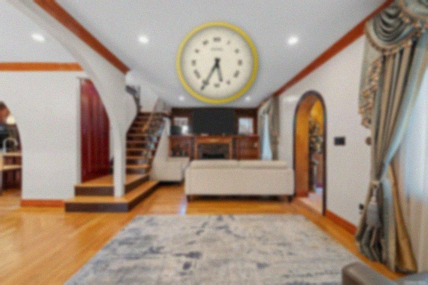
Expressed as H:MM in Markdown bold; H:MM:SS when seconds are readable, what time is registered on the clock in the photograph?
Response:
**5:35**
